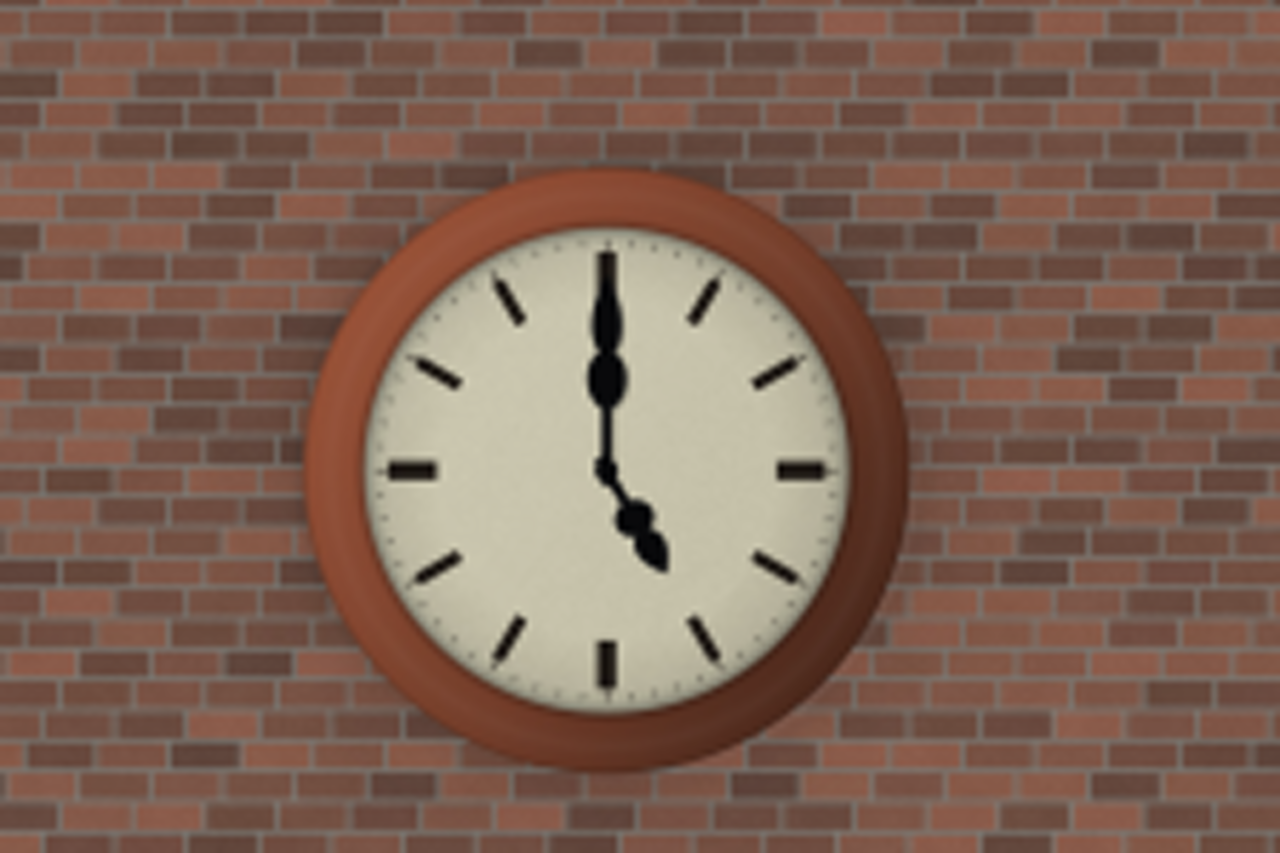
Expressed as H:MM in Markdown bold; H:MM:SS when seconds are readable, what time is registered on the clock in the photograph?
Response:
**5:00**
